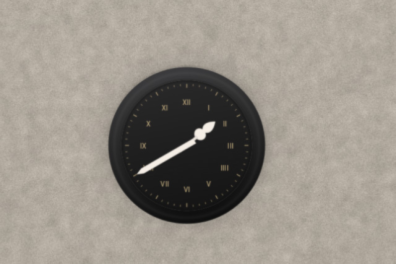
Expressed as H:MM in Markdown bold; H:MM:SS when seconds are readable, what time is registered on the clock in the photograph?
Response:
**1:40**
